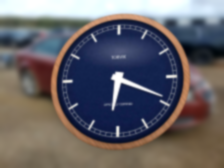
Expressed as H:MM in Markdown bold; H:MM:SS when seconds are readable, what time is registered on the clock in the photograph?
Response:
**6:19**
